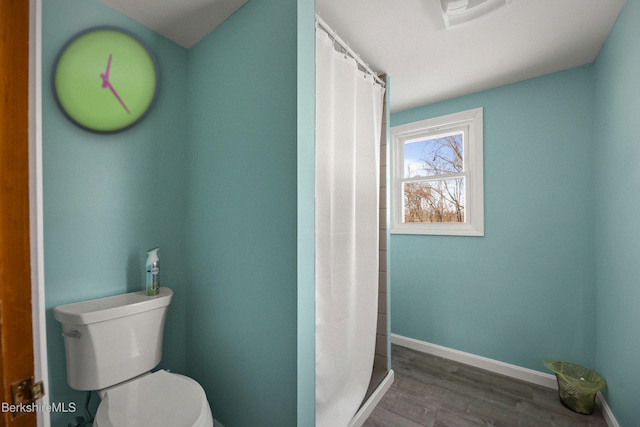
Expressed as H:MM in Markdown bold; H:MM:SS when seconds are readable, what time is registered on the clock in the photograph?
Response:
**12:24**
